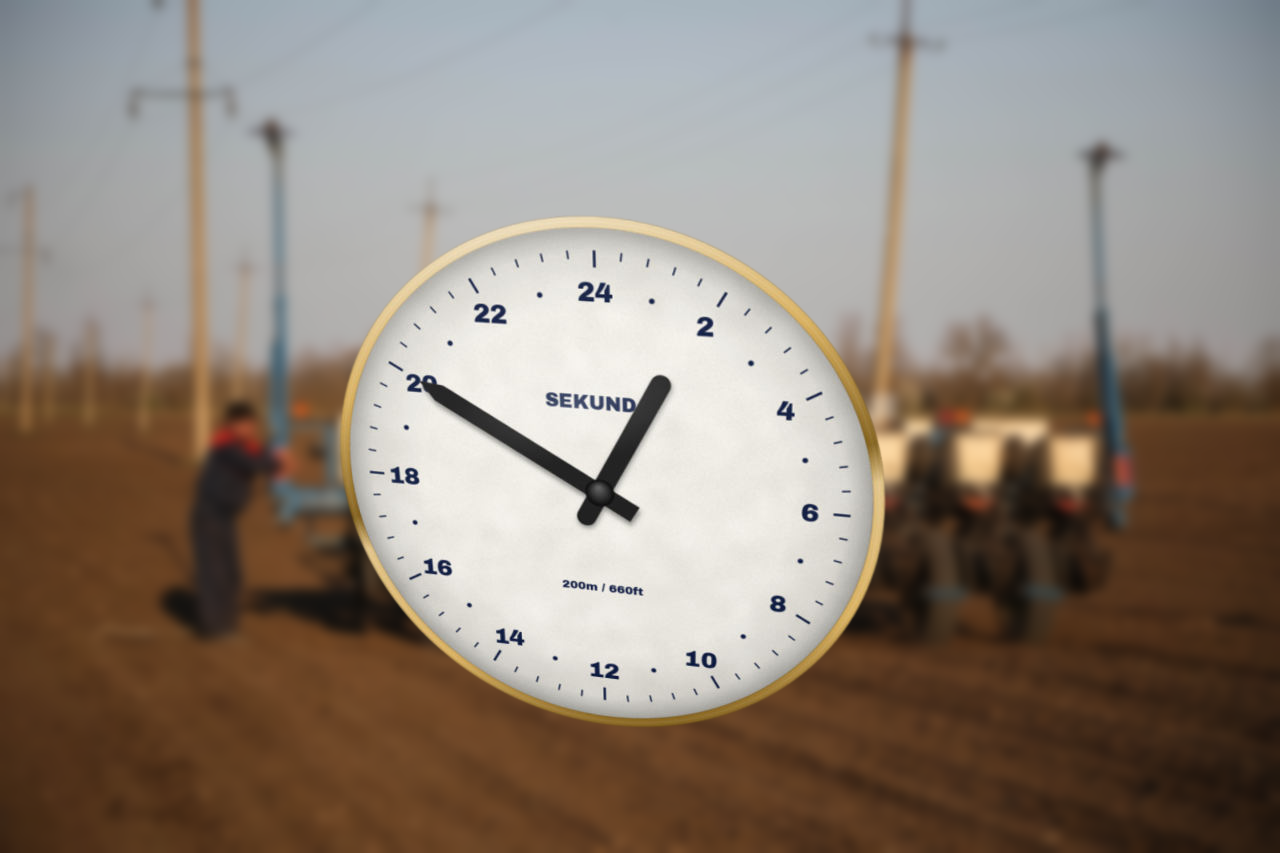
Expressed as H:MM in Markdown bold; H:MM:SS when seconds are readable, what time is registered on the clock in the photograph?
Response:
**1:50**
